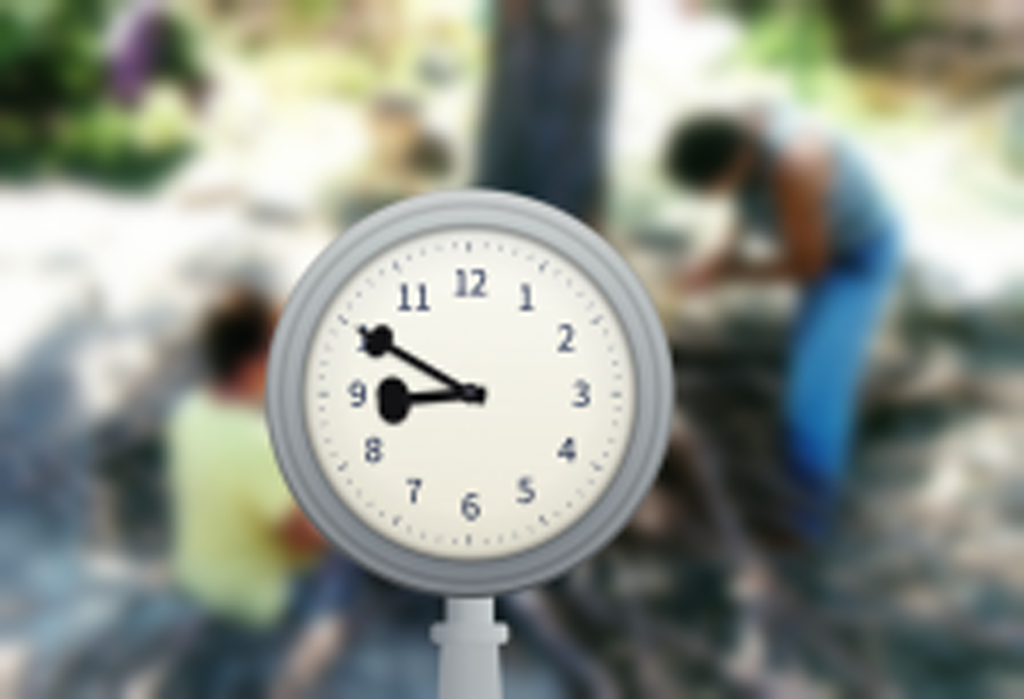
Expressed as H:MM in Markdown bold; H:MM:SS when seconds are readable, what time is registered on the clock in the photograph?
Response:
**8:50**
